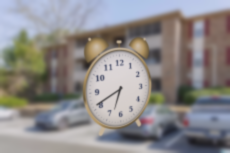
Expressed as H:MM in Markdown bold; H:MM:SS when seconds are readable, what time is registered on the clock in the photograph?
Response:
**6:41**
